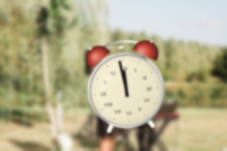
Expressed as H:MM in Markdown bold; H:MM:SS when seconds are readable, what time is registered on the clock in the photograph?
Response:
**11:59**
